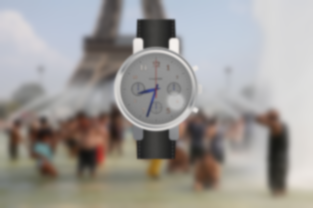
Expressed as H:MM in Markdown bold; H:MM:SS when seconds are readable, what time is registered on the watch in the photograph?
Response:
**8:33**
